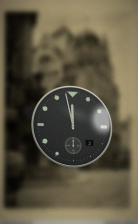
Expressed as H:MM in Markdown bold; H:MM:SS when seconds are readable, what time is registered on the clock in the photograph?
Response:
**11:58**
